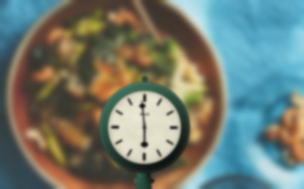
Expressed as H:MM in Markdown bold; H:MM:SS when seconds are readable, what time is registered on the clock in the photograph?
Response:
**5:59**
